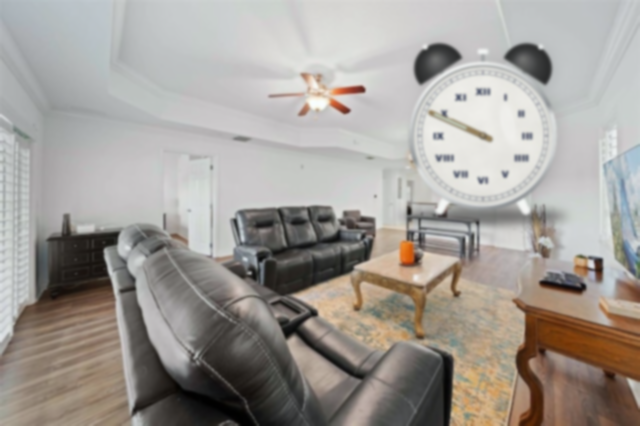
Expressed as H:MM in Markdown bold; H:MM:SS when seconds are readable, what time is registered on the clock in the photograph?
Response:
**9:49**
